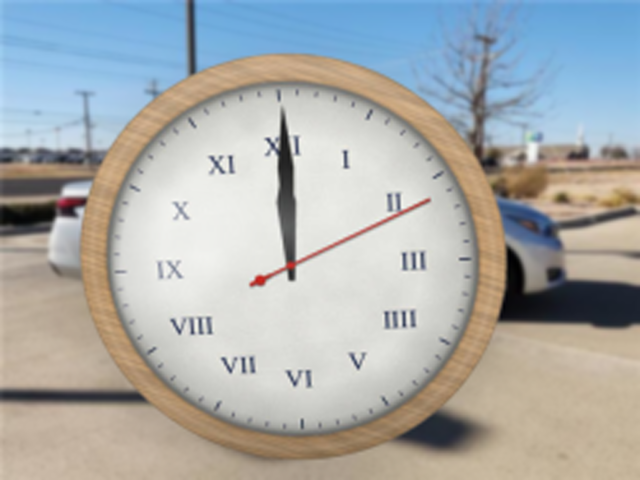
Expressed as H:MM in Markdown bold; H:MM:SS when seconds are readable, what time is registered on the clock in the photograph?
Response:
**12:00:11**
